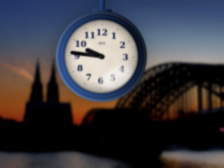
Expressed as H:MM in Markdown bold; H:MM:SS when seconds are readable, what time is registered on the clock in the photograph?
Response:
**9:46**
